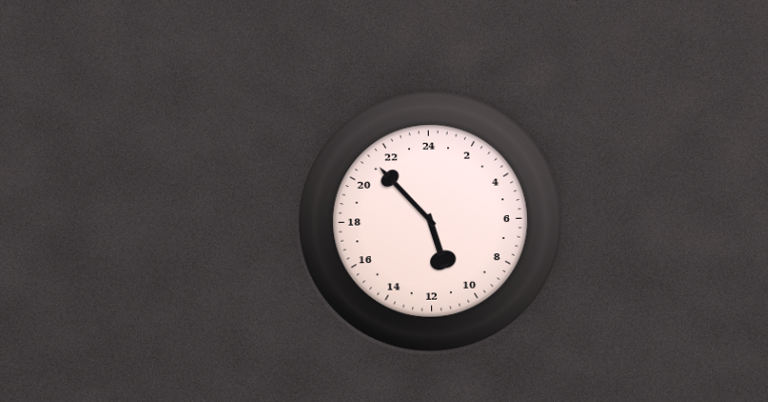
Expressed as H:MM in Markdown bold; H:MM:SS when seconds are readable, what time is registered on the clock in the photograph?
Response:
**10:53**
